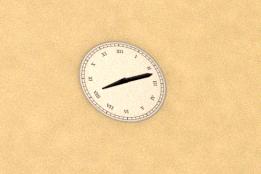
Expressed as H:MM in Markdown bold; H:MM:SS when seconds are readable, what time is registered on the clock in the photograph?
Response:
**8:12**
